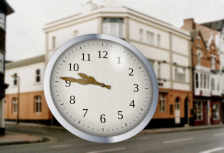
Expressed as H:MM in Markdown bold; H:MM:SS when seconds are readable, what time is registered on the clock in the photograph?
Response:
**9:46**
